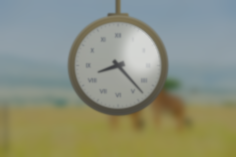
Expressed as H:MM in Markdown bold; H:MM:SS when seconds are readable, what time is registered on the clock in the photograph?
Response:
**8:23**
